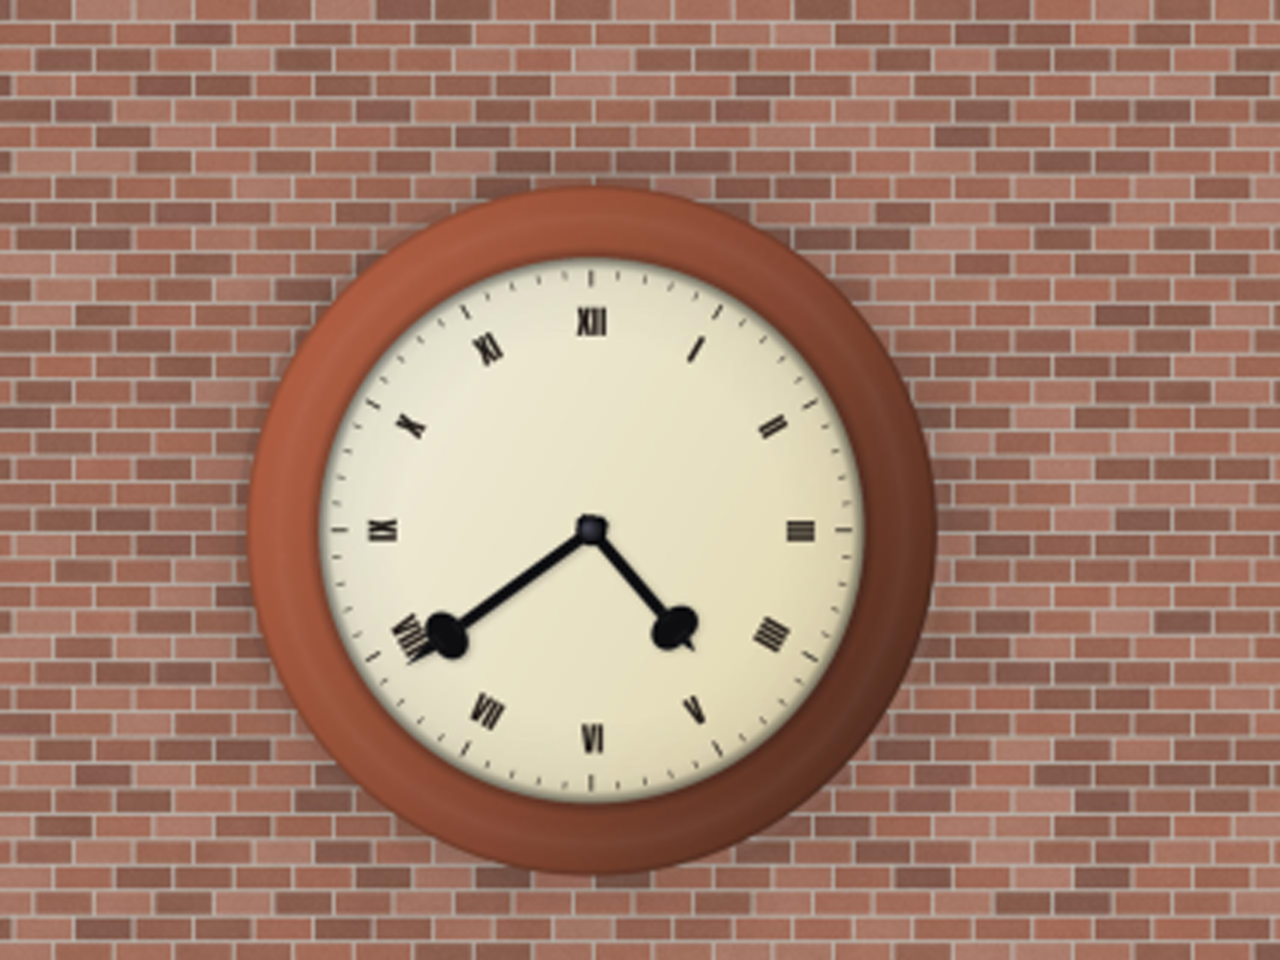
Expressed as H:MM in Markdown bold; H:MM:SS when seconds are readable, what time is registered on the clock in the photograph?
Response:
**4:39**
